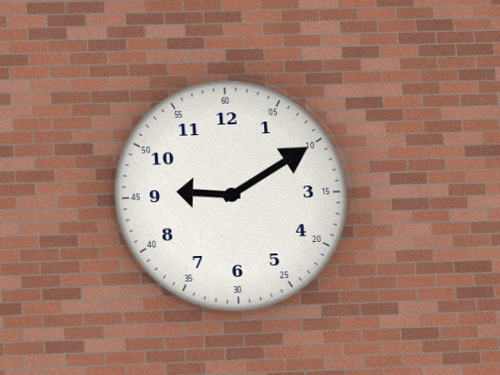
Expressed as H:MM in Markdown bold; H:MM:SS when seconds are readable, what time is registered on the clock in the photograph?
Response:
**9:10**
